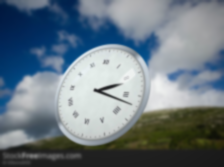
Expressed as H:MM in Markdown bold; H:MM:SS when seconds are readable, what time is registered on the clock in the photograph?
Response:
**2:17**
